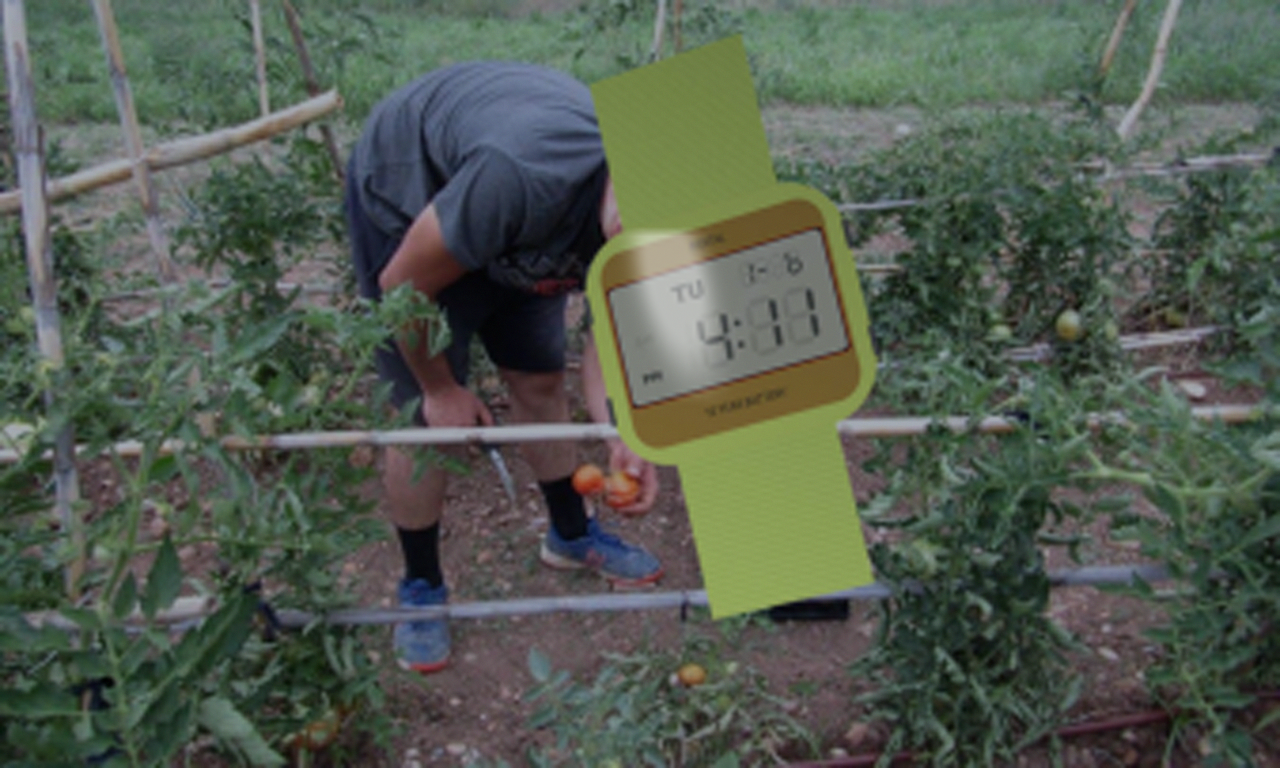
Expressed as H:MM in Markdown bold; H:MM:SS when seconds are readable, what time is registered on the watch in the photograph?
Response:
**4:11**
